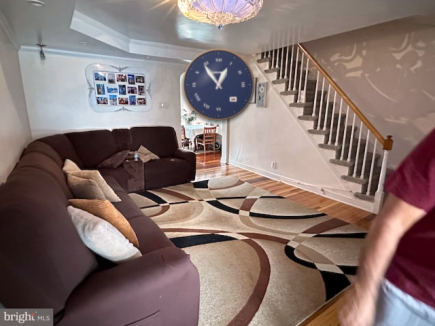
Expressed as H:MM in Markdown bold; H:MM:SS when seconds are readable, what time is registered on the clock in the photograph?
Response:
**12:54**
